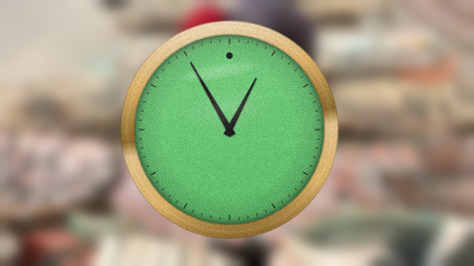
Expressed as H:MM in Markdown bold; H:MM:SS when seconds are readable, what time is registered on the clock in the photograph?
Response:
**12:55**
